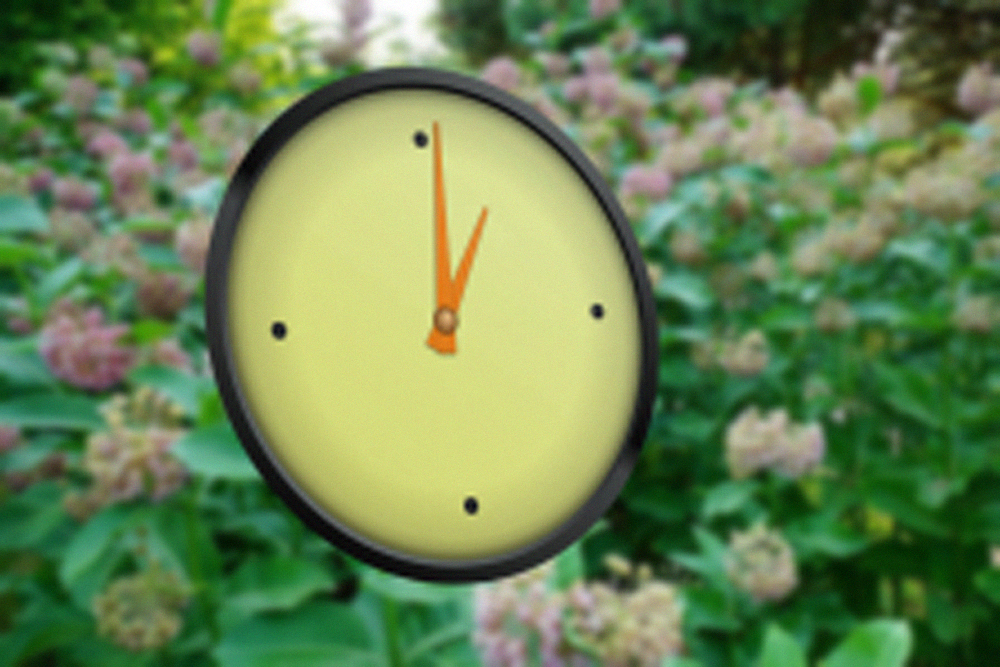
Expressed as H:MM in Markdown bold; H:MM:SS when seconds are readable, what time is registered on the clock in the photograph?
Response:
**1:01**
